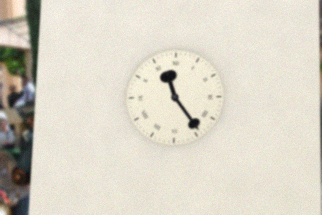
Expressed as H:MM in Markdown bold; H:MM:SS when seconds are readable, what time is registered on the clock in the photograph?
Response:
**11:24**
